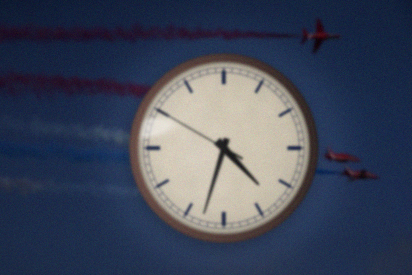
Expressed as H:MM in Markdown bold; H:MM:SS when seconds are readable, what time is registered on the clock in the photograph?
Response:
**4:32:50**
